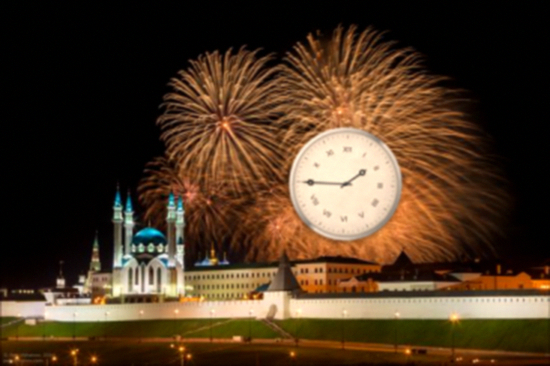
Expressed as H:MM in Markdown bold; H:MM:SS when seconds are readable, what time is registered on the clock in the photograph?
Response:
**1:45**
